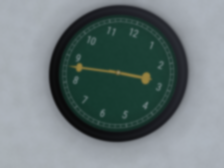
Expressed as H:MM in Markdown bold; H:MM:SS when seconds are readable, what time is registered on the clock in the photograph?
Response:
**2:43**
